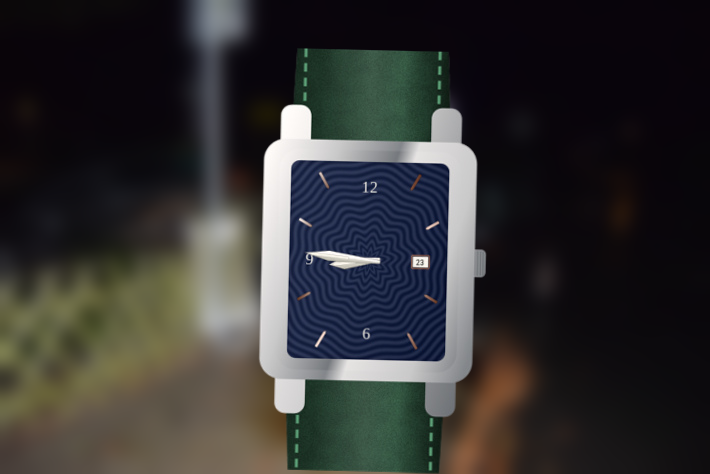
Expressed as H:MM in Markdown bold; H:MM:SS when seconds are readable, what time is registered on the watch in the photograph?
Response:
**8:46**
